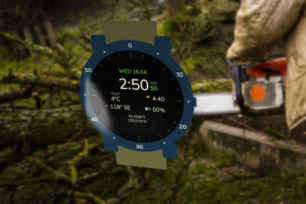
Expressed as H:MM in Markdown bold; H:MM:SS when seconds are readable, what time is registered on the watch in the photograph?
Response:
**2:50**
